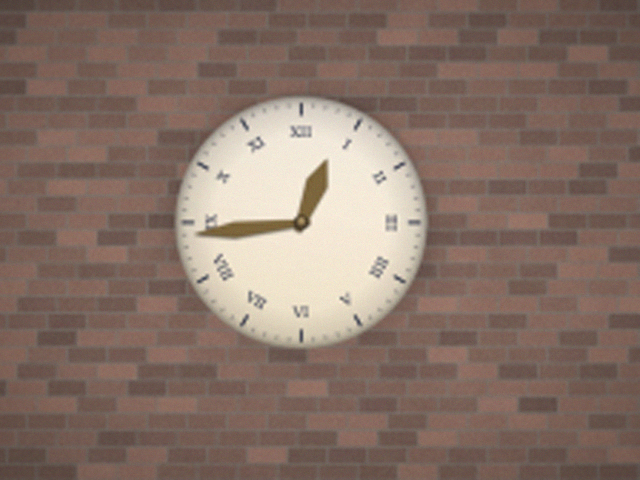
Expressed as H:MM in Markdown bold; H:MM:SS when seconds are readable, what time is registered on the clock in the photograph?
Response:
**12:44**
